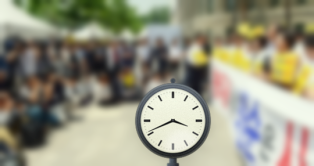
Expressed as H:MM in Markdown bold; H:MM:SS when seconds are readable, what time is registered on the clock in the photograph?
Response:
**3:41**
